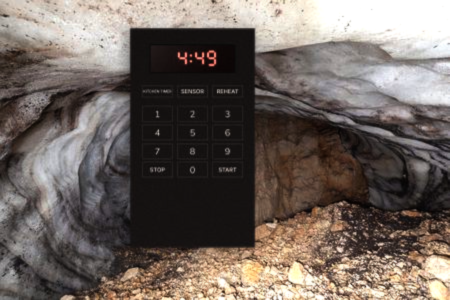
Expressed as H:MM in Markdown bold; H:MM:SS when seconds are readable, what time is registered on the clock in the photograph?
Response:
**4:49**
